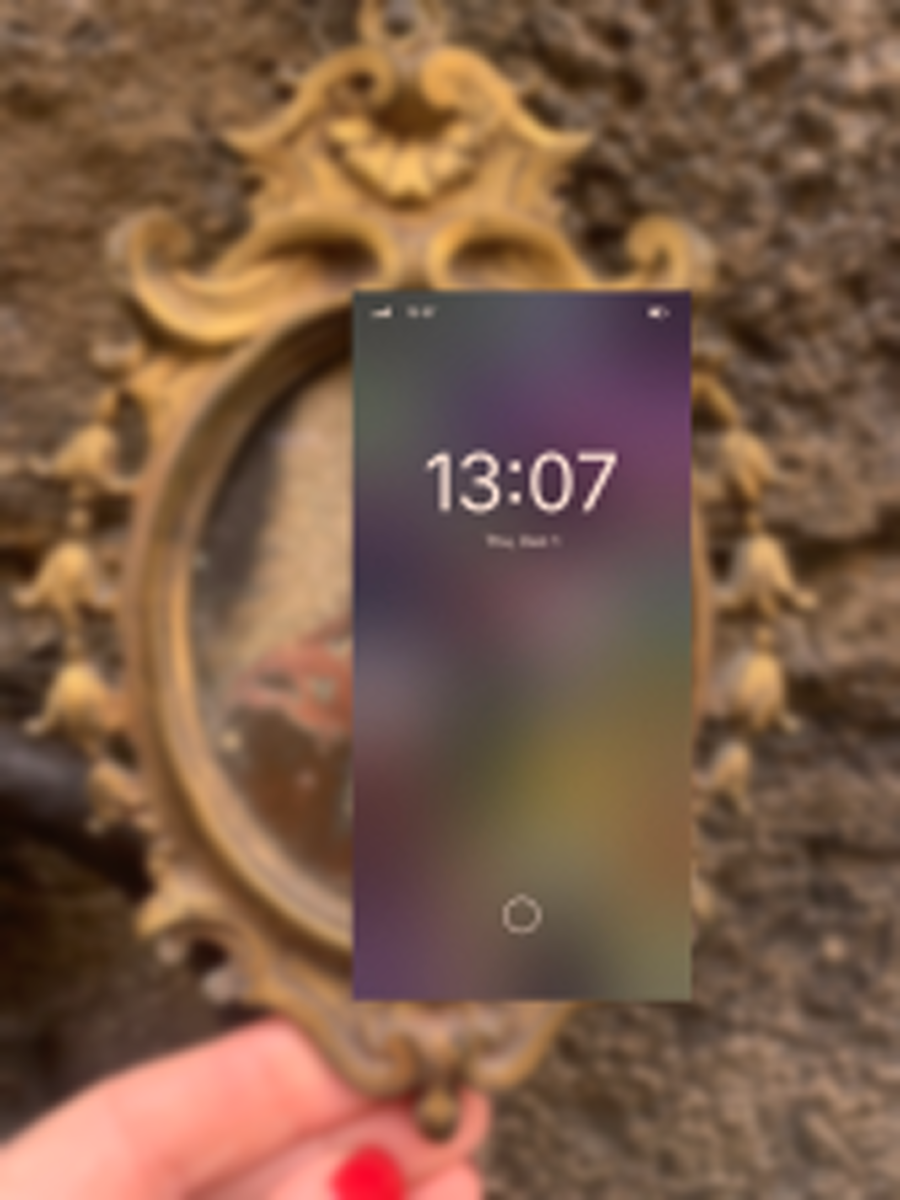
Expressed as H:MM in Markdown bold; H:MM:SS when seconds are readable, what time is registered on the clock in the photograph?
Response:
**13:07**
